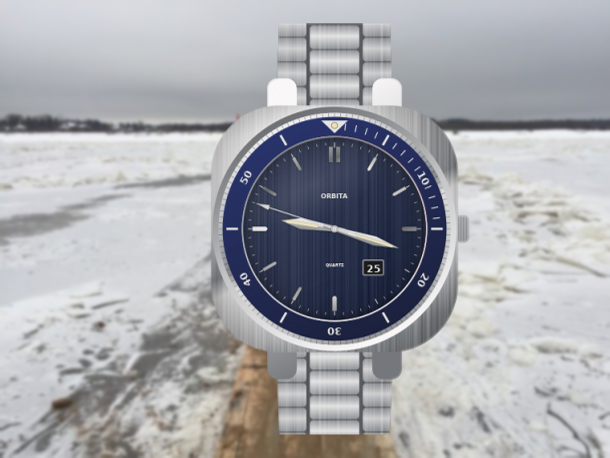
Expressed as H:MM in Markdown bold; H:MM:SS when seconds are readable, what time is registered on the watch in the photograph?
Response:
**9:17:48**
